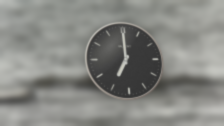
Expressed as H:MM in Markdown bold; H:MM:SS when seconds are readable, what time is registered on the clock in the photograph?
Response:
**7:00**
